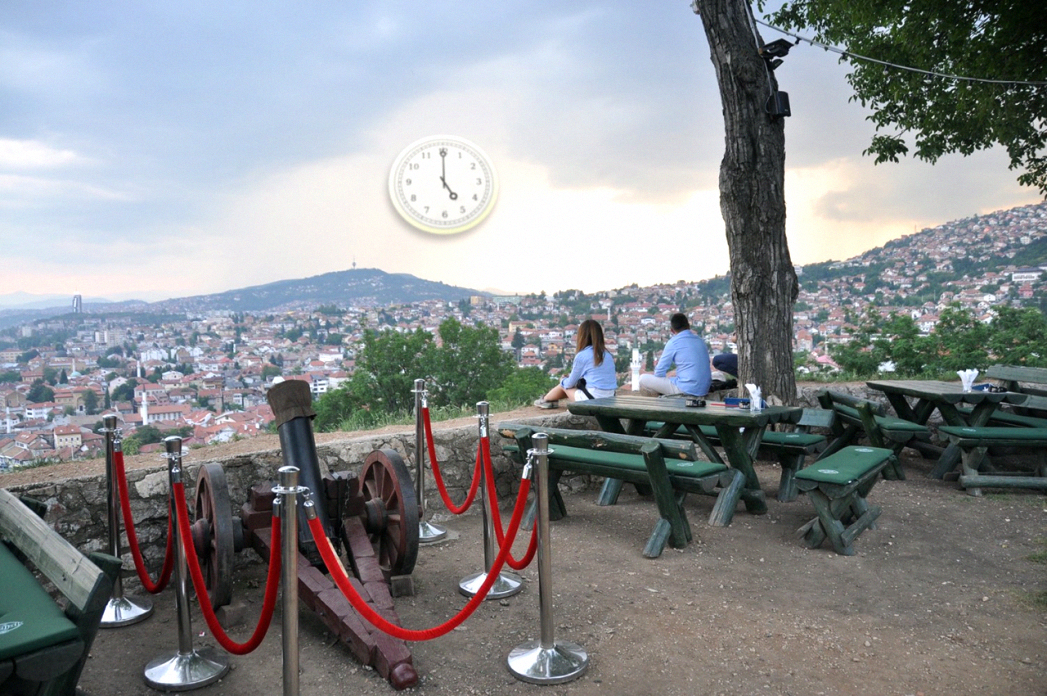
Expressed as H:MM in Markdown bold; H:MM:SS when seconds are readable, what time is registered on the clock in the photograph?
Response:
**5:00**
